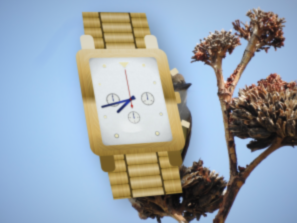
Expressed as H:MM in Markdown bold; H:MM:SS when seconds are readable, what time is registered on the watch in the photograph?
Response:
**7:43**
